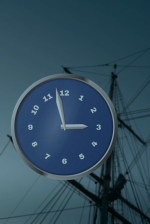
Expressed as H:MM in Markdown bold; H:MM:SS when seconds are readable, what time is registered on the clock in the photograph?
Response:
**2:58**
